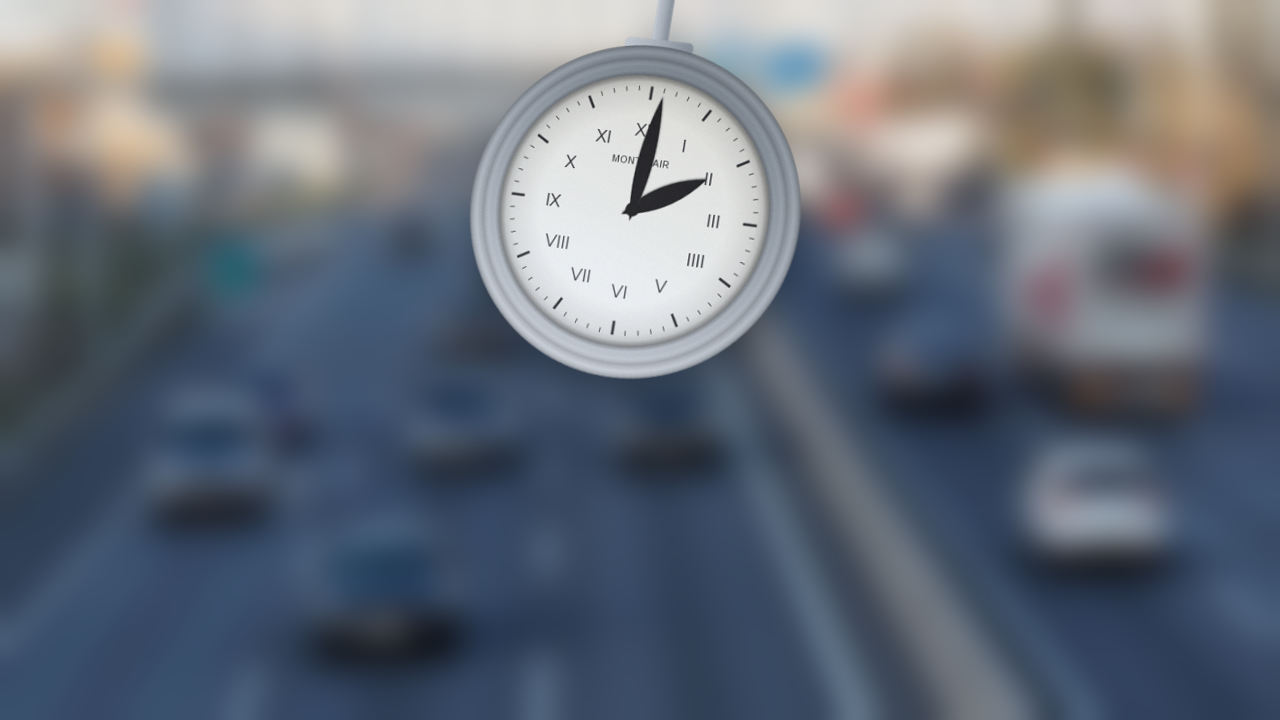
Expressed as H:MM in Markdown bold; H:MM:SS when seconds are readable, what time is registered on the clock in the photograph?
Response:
**2:01**
